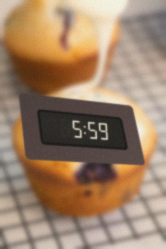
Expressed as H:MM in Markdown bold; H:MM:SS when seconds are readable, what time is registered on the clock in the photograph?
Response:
**5:59**
